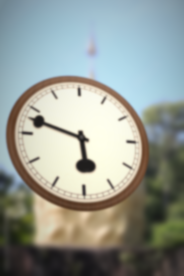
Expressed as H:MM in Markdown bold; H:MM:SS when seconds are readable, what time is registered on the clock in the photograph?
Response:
**5:48**
